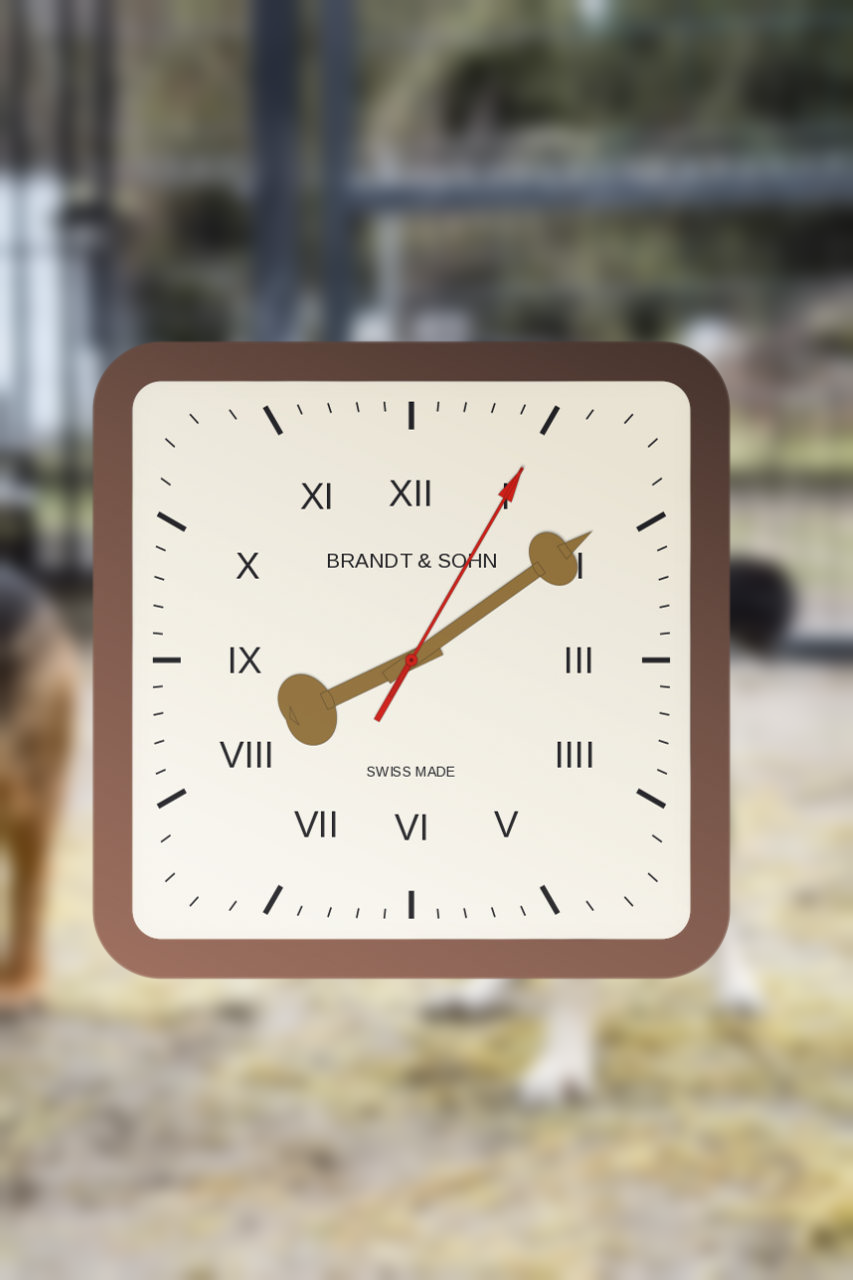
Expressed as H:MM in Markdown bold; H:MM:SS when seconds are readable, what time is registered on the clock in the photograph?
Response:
**8:09:05**
